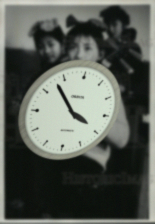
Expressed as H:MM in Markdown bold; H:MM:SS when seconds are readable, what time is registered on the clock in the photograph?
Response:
**3:53**
